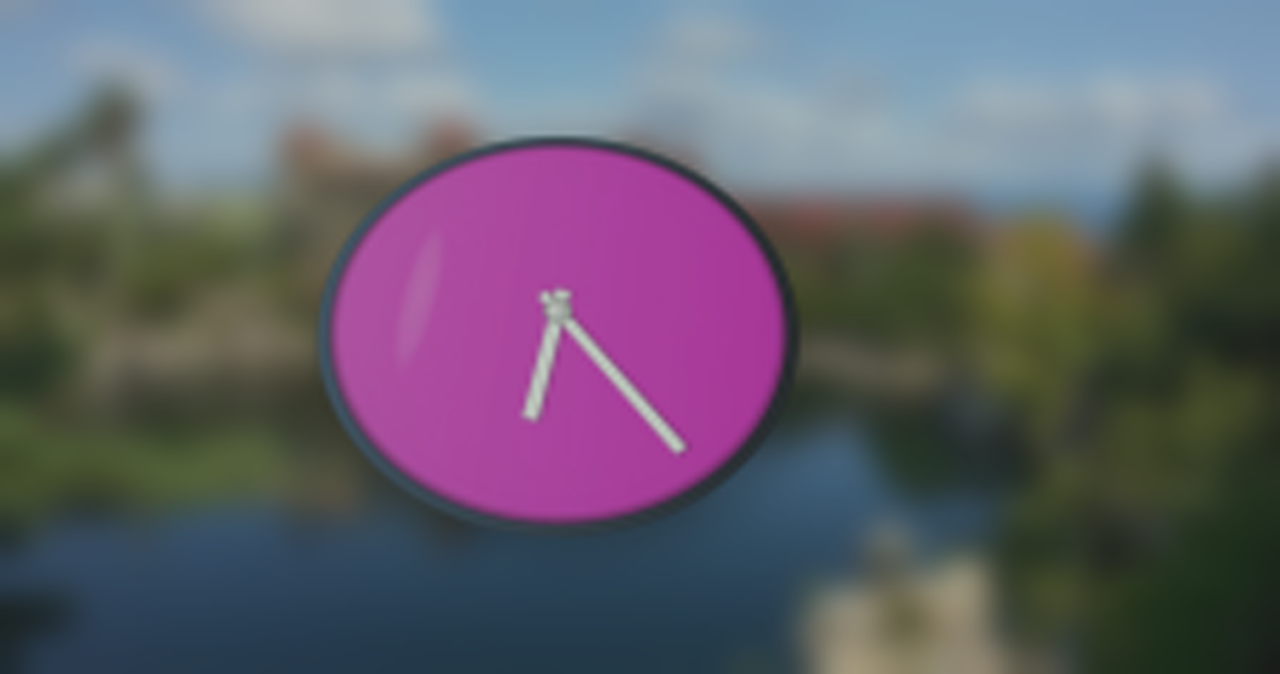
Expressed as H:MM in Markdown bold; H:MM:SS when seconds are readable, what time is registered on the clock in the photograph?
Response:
**6:24**
